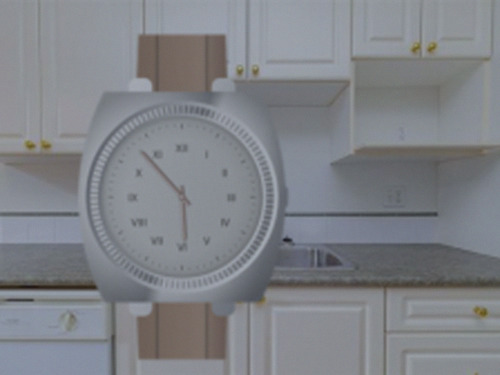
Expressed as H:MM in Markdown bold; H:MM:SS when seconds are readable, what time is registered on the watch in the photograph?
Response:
**5:53**
